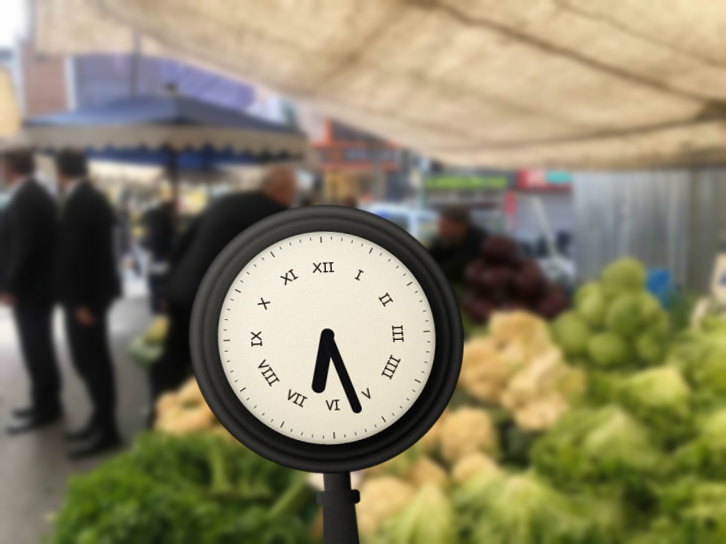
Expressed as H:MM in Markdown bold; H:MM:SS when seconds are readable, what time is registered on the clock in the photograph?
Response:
**6:27**
